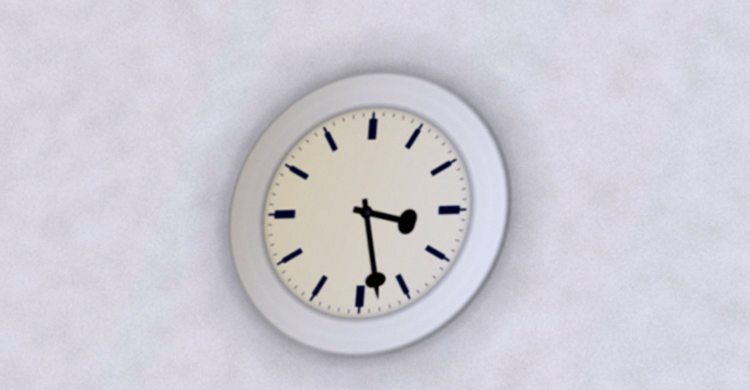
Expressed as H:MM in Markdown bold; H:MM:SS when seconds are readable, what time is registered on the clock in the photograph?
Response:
**3:28**
